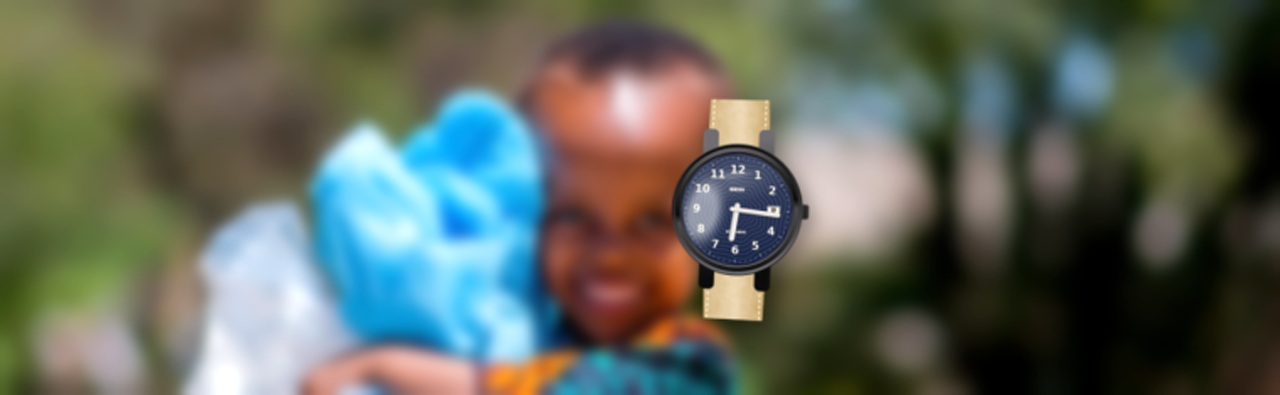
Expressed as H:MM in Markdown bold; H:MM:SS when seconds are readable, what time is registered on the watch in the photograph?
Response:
**6:16**
